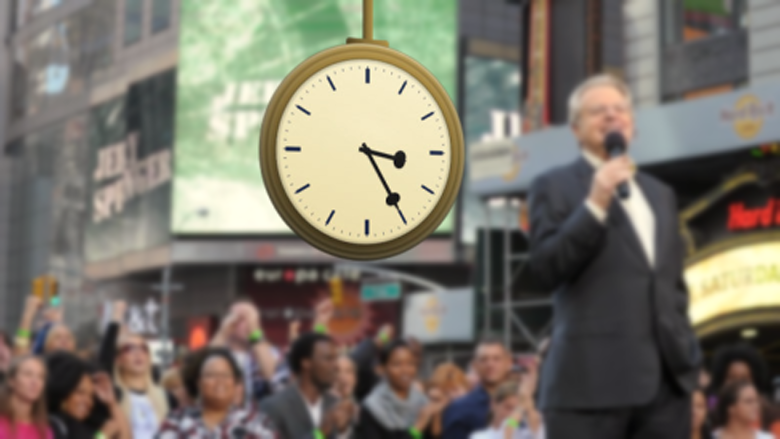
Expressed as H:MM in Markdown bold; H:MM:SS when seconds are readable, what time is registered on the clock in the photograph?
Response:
**3:25**
